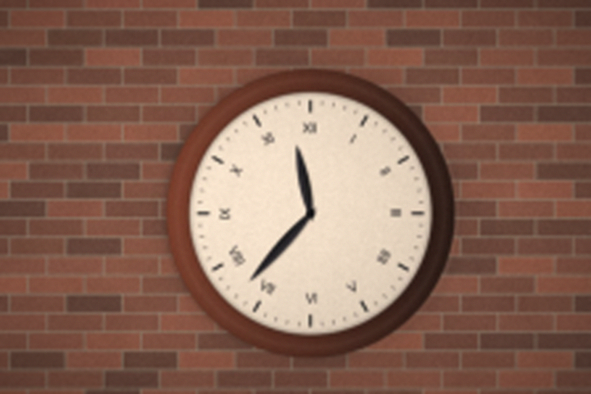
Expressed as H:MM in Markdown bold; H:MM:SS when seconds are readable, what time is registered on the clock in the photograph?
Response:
**11:37**
